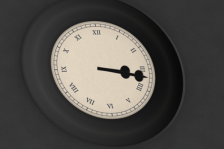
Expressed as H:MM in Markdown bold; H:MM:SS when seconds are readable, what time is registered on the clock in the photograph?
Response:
**3:17**
